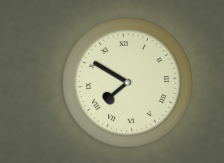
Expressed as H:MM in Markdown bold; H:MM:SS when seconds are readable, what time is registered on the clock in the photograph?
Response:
**7:51**
